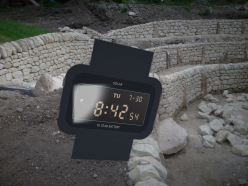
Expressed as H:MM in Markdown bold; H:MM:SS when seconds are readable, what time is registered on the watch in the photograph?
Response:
**8:42:54**
